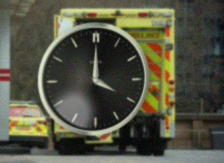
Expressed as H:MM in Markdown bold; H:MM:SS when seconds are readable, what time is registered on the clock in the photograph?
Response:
**4:00**
